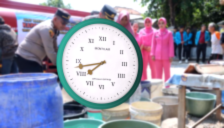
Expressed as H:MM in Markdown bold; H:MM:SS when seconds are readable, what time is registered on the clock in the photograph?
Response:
**7:43**
